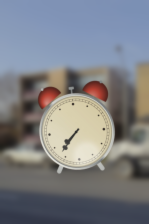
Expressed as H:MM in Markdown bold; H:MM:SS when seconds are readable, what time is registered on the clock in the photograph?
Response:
**7:37**
